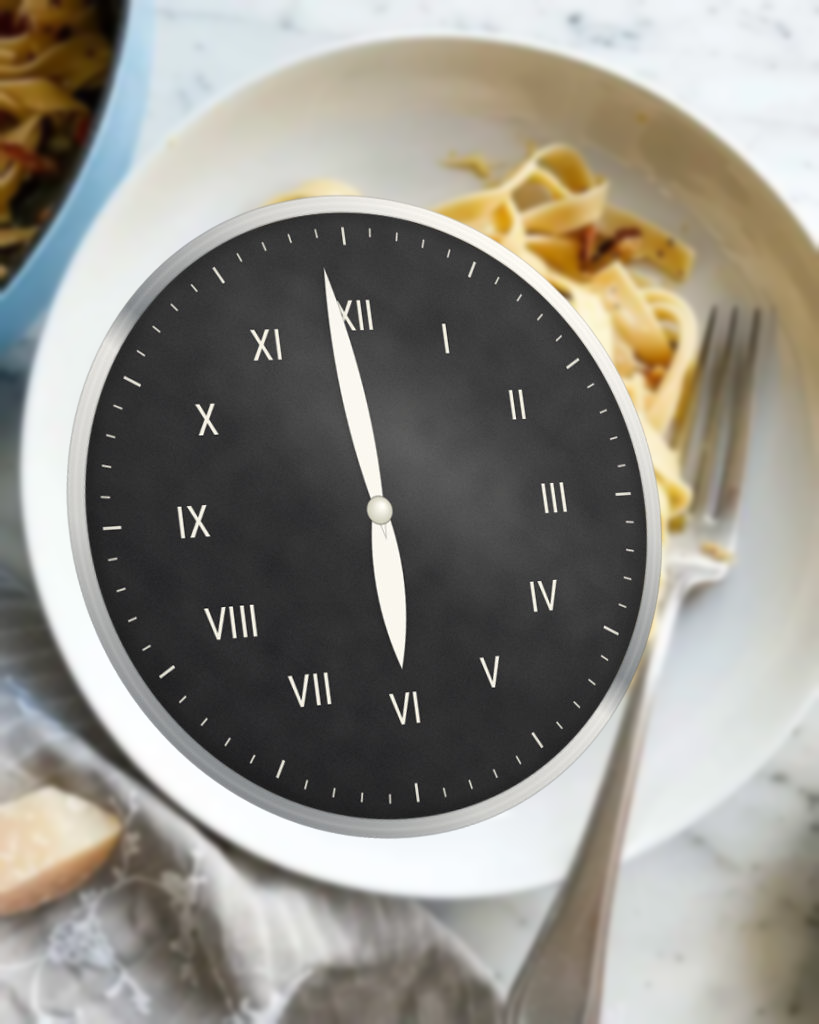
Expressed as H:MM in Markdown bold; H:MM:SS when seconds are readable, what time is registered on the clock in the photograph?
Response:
**5:59**
